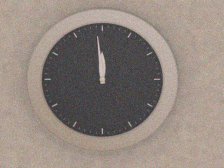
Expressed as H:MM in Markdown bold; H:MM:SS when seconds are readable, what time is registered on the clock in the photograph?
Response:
**11:59**
